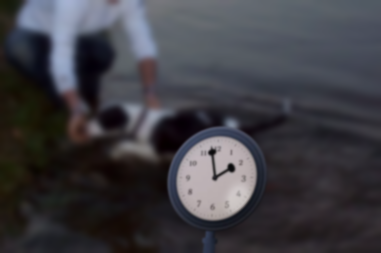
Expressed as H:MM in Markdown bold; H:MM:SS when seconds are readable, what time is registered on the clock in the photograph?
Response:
**1:58**
